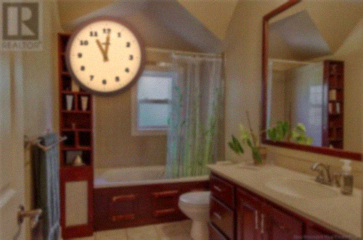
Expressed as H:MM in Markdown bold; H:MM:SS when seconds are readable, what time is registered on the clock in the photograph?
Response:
**11:01**
